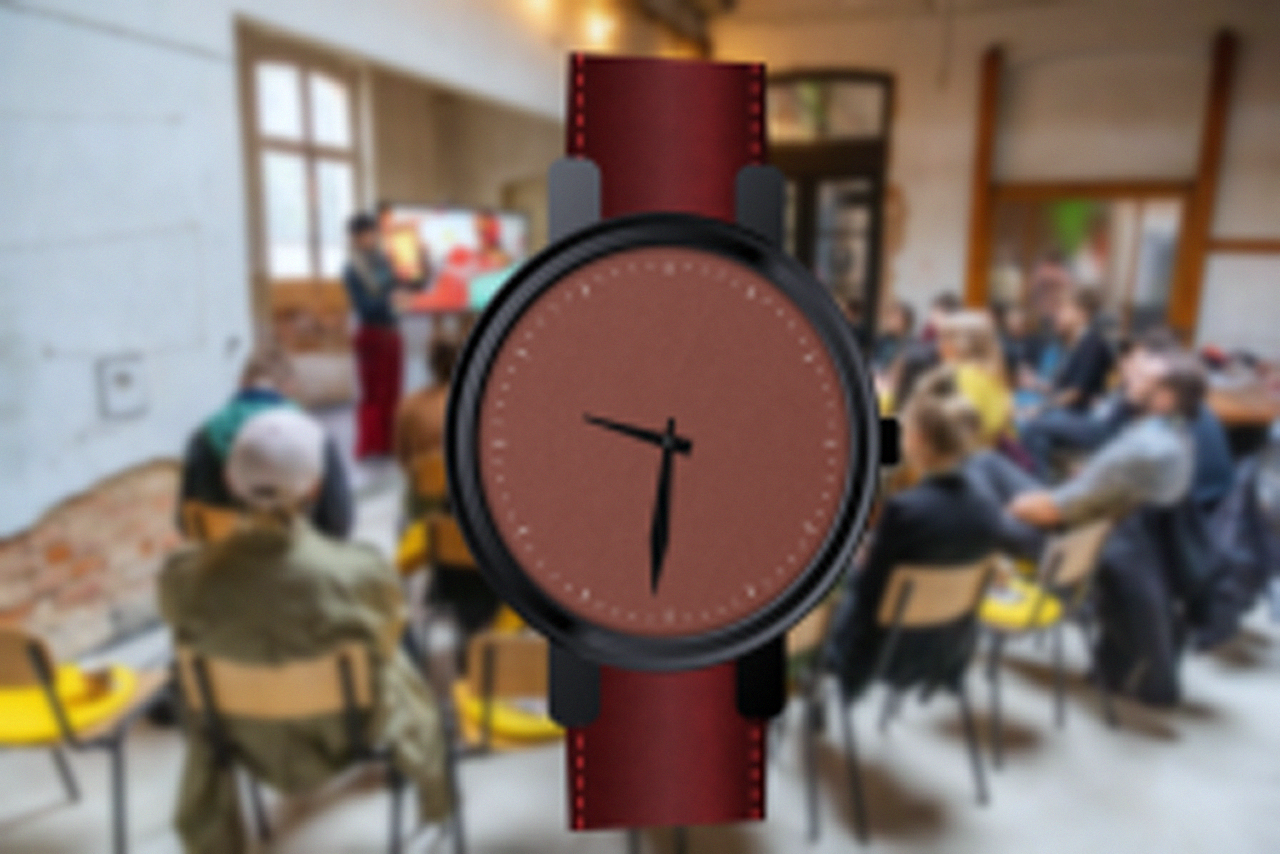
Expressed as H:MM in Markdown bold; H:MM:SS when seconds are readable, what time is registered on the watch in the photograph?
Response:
**9:31**
